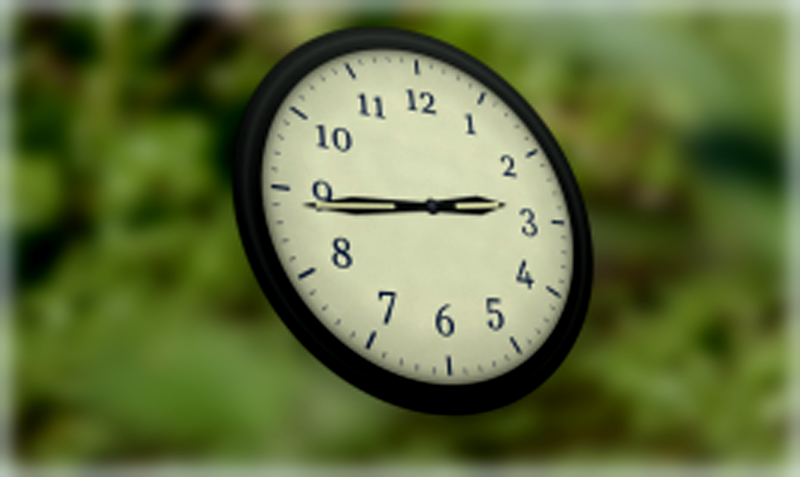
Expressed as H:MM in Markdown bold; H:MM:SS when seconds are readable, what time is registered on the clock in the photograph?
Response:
**2:44**
